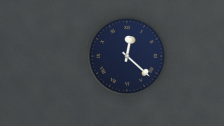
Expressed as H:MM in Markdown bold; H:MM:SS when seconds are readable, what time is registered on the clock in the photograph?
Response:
**12:22**
